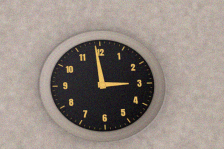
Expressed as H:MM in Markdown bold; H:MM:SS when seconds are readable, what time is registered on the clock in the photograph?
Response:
**2:59**
